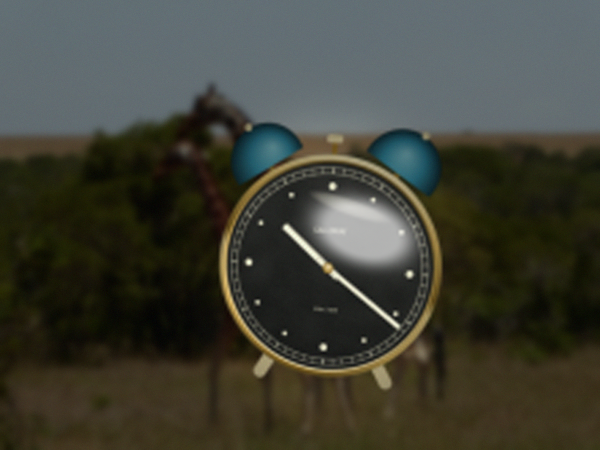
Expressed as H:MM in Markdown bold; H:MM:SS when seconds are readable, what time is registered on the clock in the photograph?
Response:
**10:21**
